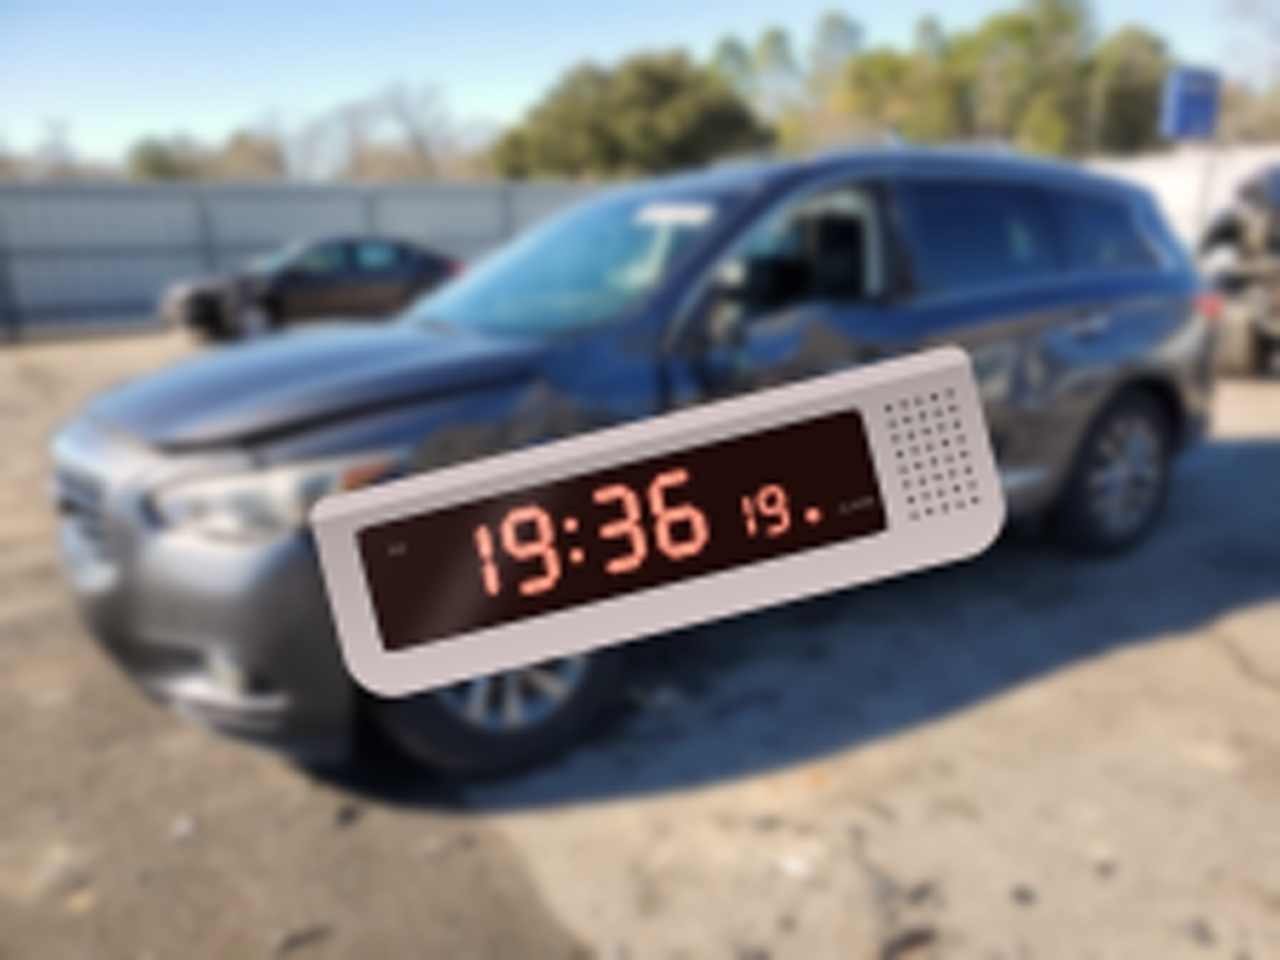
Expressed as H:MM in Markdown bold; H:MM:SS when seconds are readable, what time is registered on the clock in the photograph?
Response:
**19:36:19**
